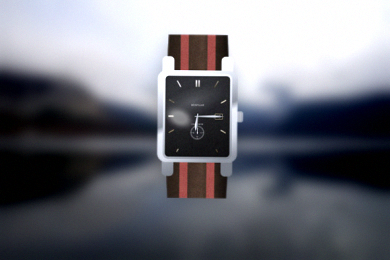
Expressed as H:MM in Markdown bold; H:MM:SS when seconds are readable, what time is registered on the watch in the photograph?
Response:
**6:15**
